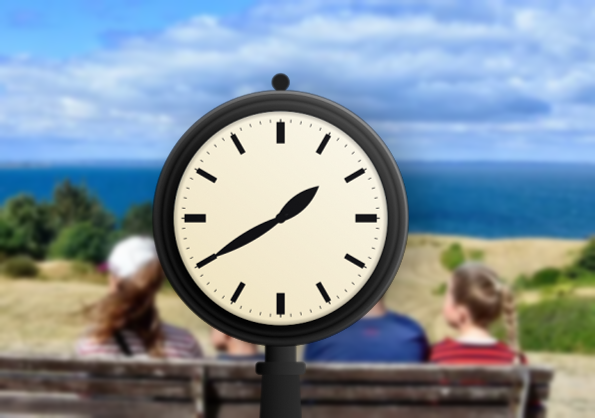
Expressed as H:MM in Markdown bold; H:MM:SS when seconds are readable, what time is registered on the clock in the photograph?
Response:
**1:40**
